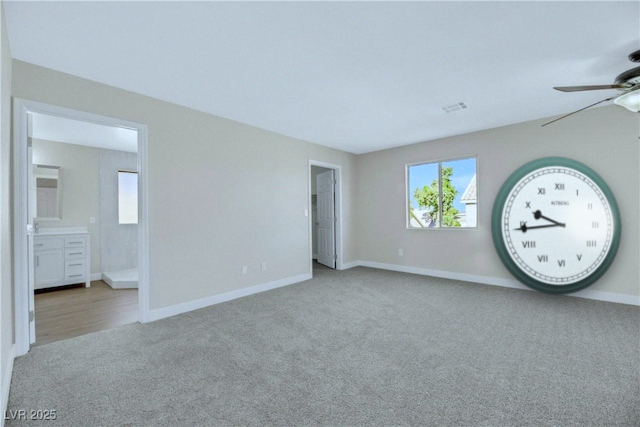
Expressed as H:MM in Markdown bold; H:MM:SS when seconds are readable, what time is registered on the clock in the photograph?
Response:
**9:44**
